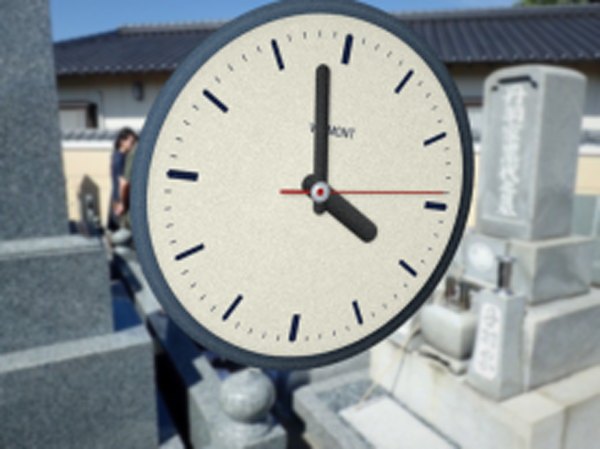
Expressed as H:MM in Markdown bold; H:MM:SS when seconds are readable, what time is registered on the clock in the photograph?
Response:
**3:58:14**
